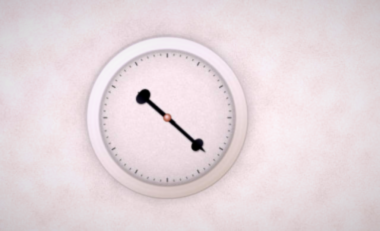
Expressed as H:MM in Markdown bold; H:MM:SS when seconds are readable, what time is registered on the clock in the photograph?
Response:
**10:22**
